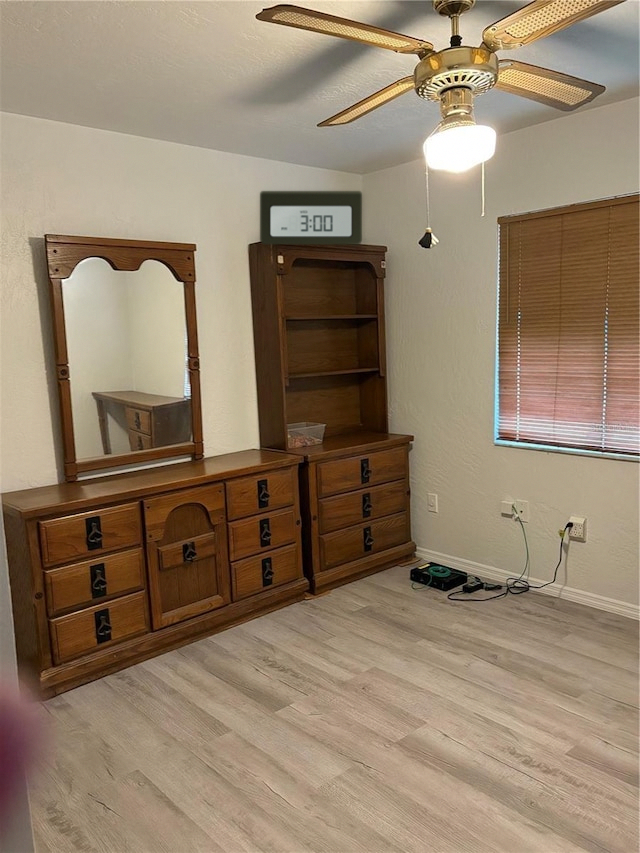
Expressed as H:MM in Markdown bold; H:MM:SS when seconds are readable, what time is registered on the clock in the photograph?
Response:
**3:00**
